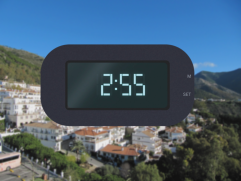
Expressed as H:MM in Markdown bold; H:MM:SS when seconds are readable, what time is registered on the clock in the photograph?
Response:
**2:55**
